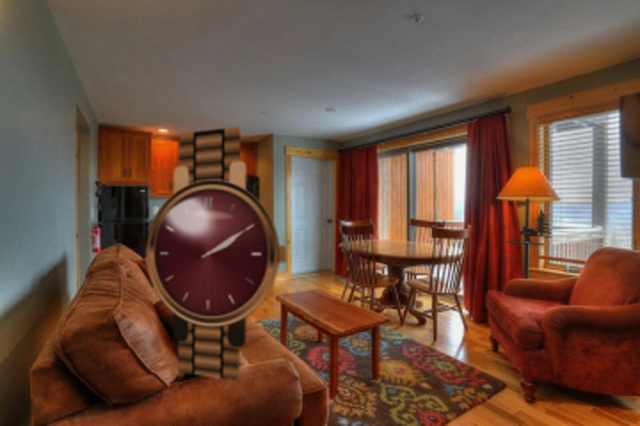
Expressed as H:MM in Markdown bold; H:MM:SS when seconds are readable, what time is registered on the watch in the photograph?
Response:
**2:10**
